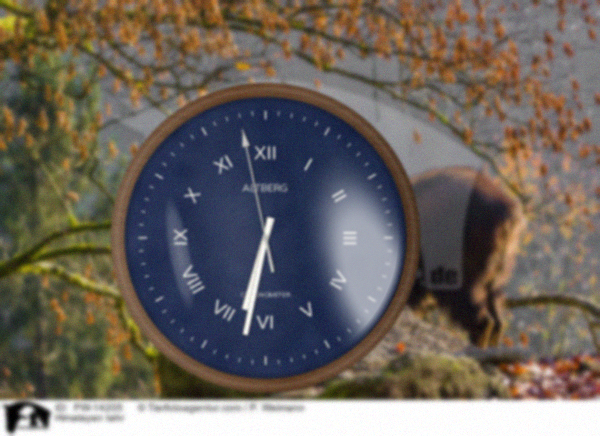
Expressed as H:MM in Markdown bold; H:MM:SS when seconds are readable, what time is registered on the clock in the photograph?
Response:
**6:31:58**
